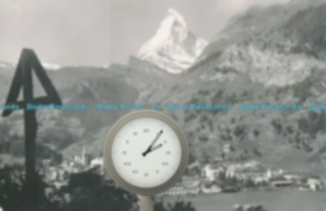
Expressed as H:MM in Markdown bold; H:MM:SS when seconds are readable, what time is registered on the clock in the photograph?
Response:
**2:06**
